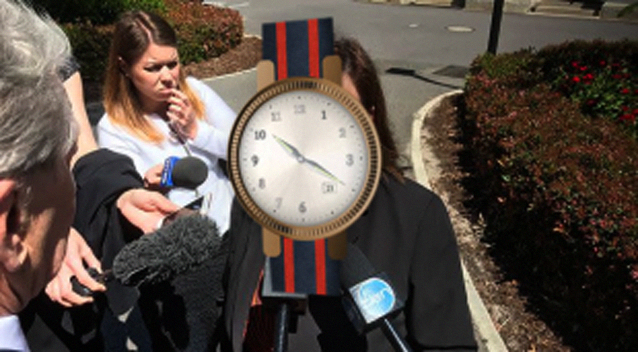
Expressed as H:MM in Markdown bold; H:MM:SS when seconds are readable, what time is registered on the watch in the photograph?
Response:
**10:20**
